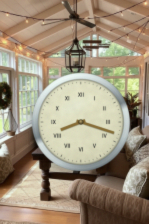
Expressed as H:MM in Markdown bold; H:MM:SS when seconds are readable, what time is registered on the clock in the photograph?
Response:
**8:18**
